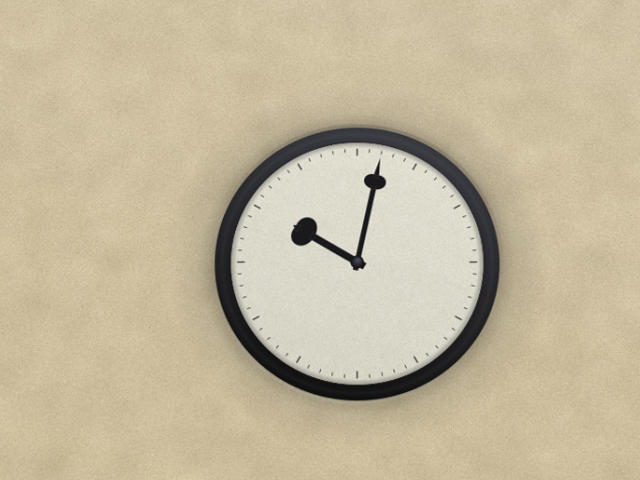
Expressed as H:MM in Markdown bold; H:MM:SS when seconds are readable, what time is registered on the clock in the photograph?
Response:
**10:02**
